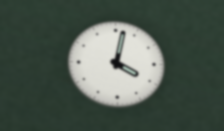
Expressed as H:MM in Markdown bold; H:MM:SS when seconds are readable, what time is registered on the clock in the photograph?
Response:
**4:02**
